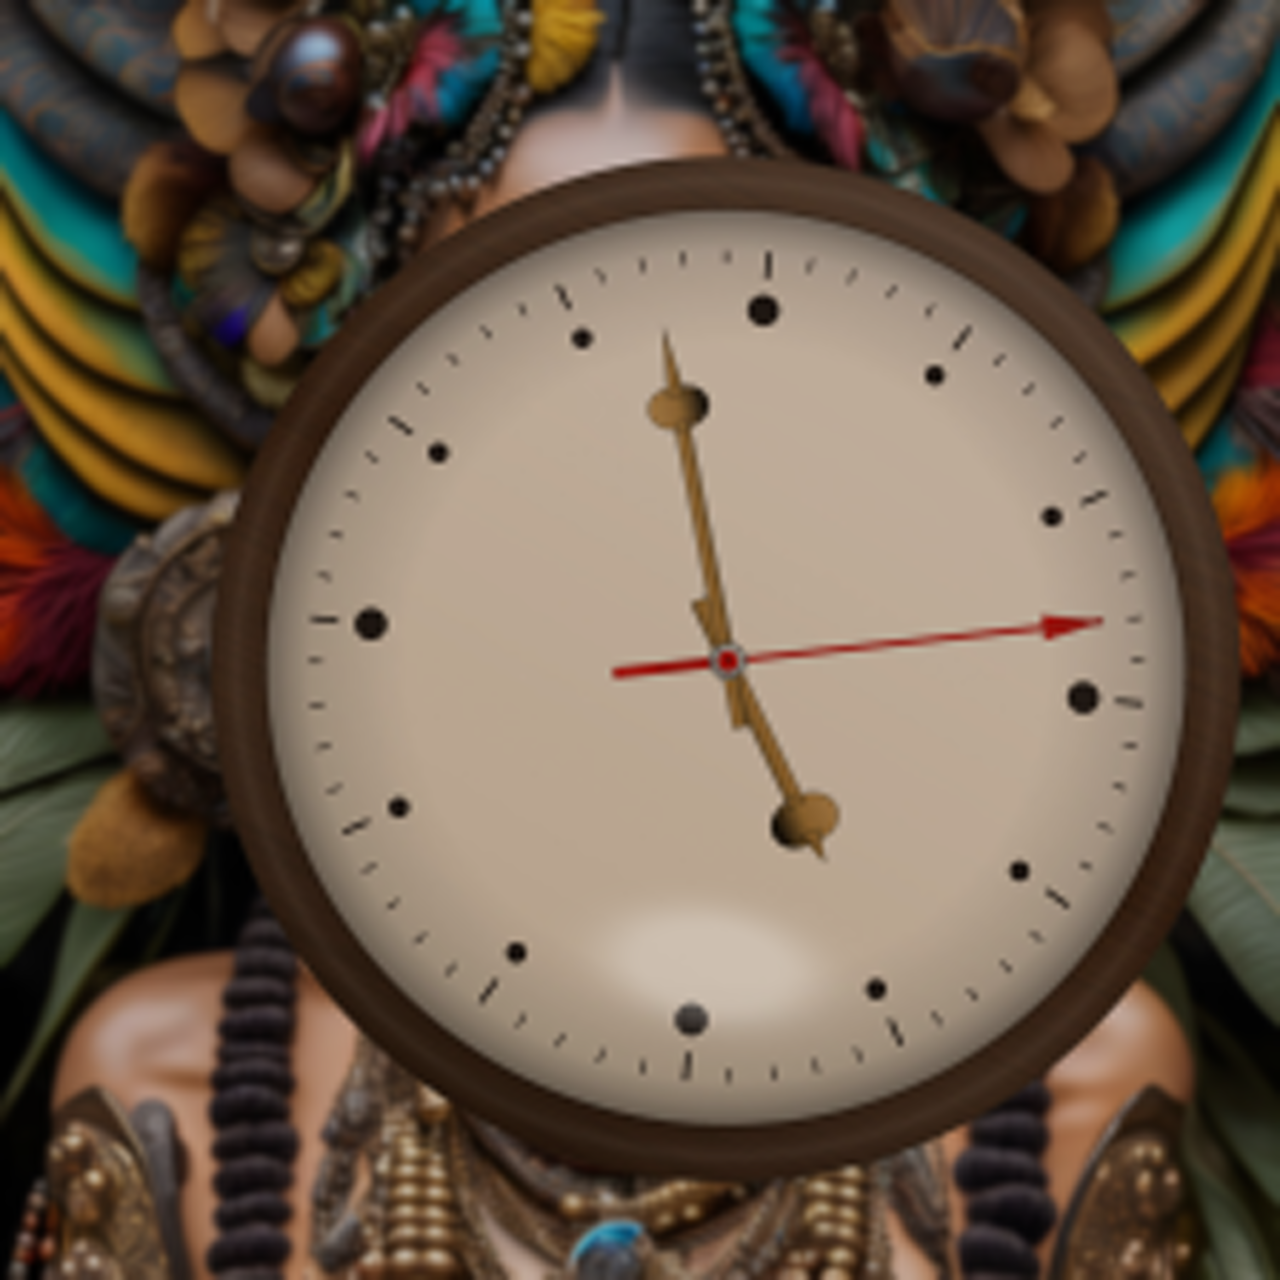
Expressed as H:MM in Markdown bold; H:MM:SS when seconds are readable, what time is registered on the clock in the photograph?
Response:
**4:57:13**
